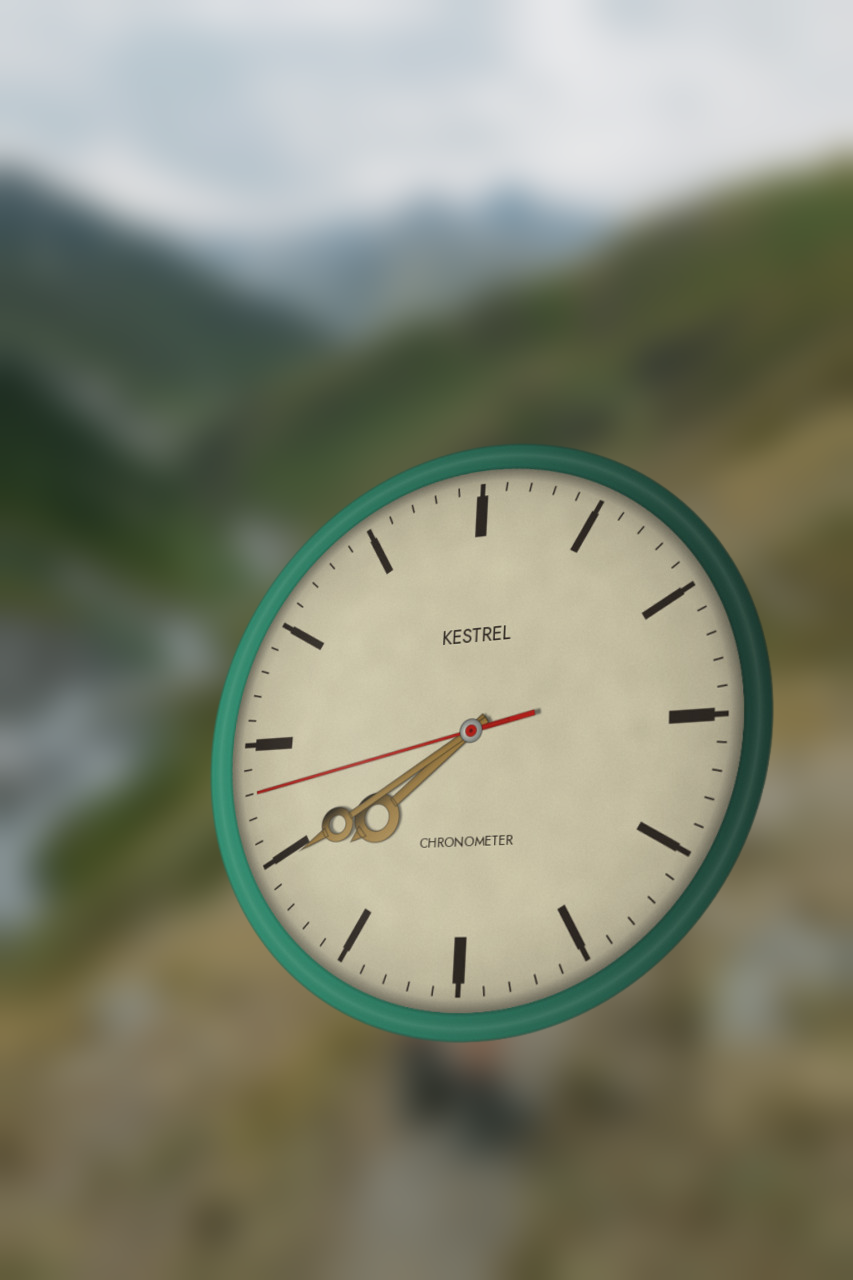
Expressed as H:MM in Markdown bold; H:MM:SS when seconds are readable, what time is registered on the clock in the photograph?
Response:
**7:39:43**
